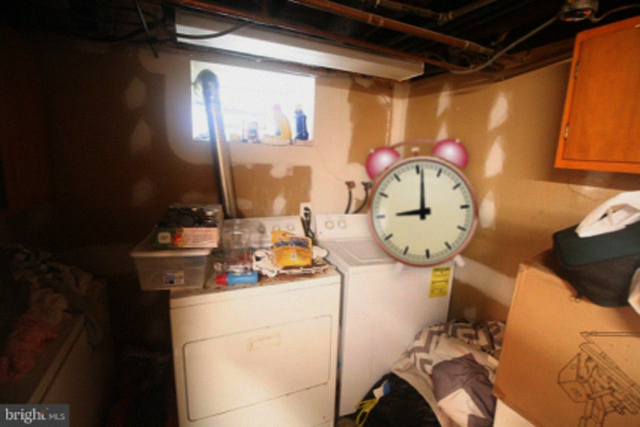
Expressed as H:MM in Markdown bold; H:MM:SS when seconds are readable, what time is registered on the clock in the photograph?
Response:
**9:01**
